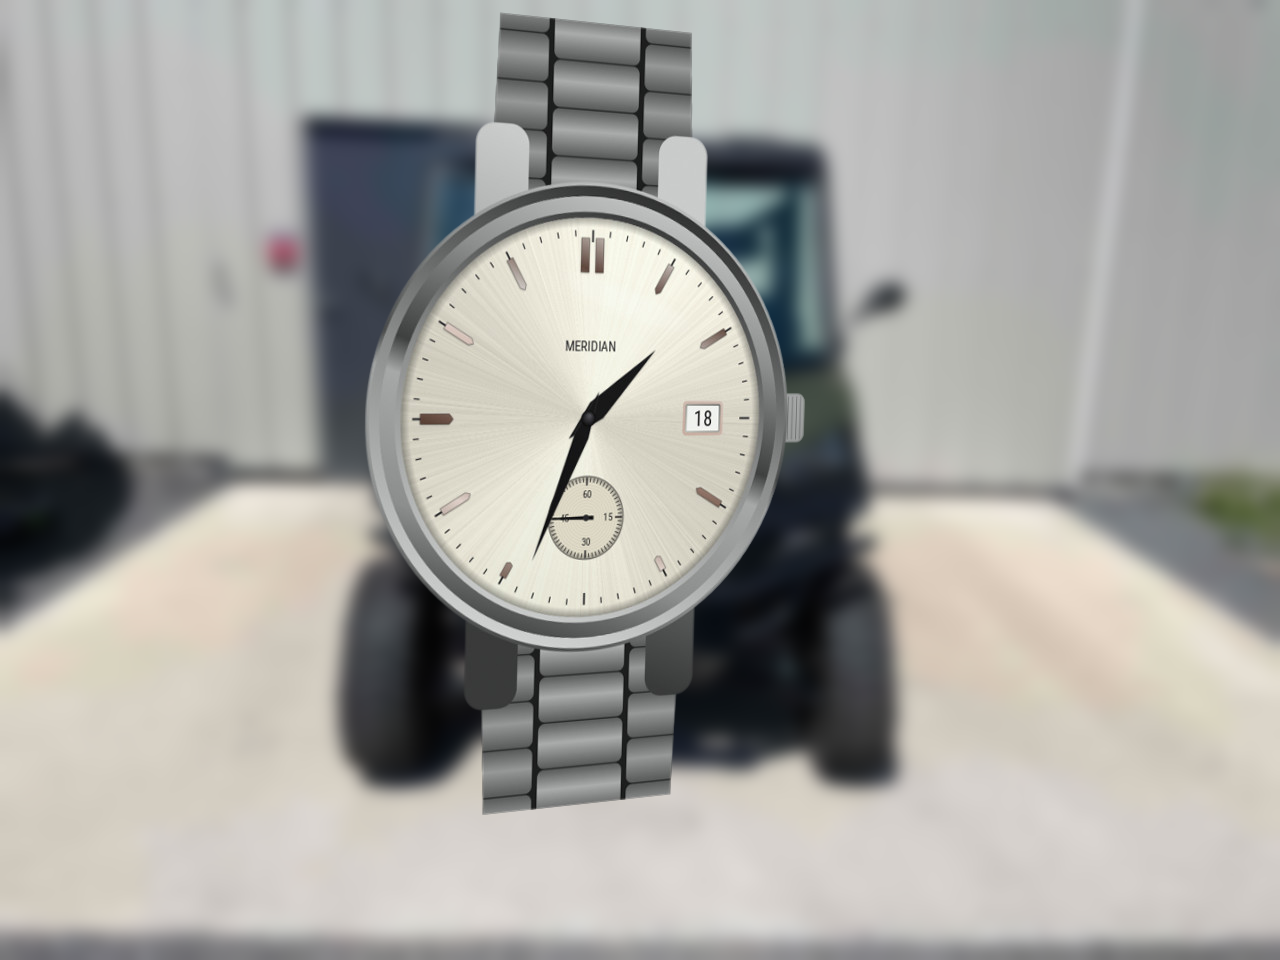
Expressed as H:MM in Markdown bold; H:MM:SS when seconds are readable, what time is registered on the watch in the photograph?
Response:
**1:33:45**
